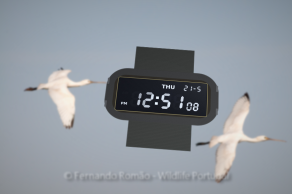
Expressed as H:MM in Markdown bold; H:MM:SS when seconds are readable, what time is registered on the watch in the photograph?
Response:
**12:51:08**
